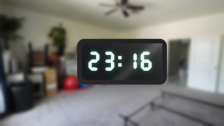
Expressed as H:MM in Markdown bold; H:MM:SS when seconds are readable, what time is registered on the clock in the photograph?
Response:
**23:16**
